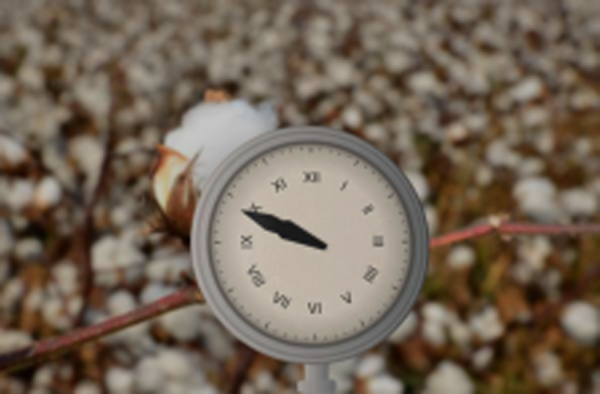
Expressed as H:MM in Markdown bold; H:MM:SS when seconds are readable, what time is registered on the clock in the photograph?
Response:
**9:49**
